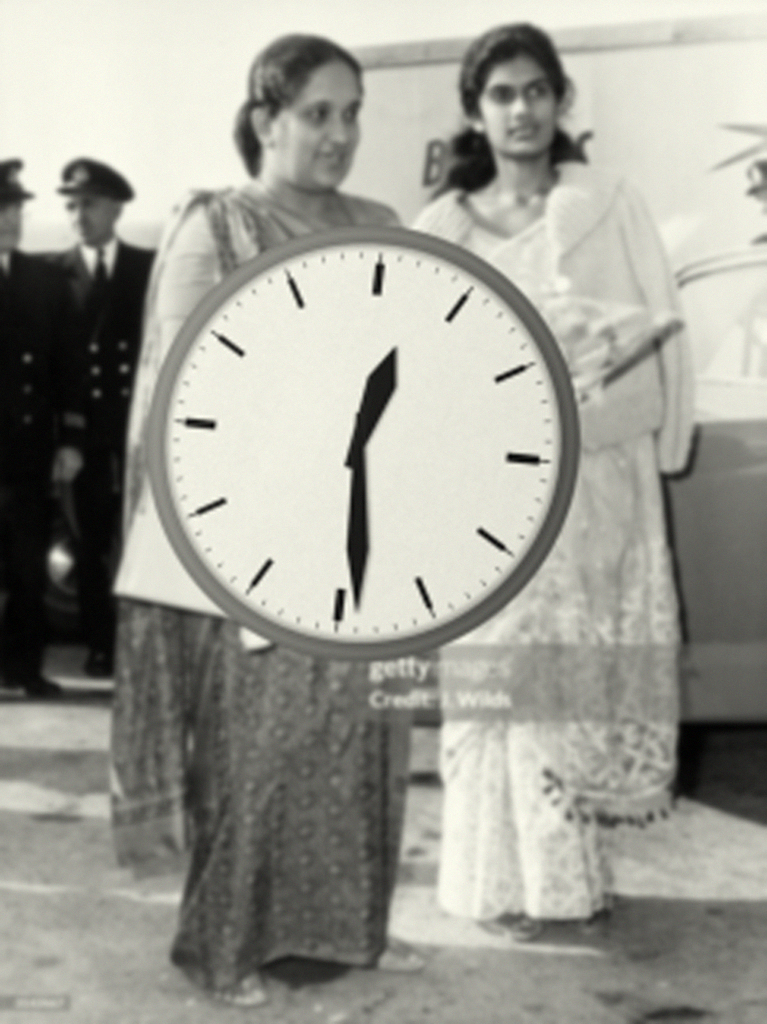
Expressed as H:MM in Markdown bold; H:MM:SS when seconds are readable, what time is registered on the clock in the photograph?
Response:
**12:29**
